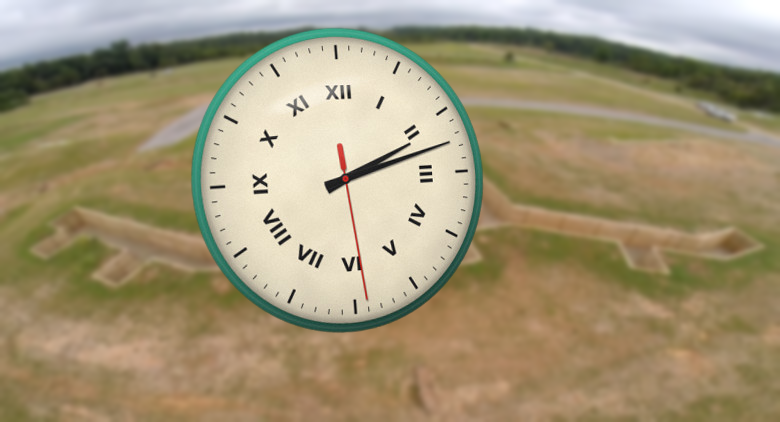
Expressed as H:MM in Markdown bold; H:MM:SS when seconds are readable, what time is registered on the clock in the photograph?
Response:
**2:12:29**
